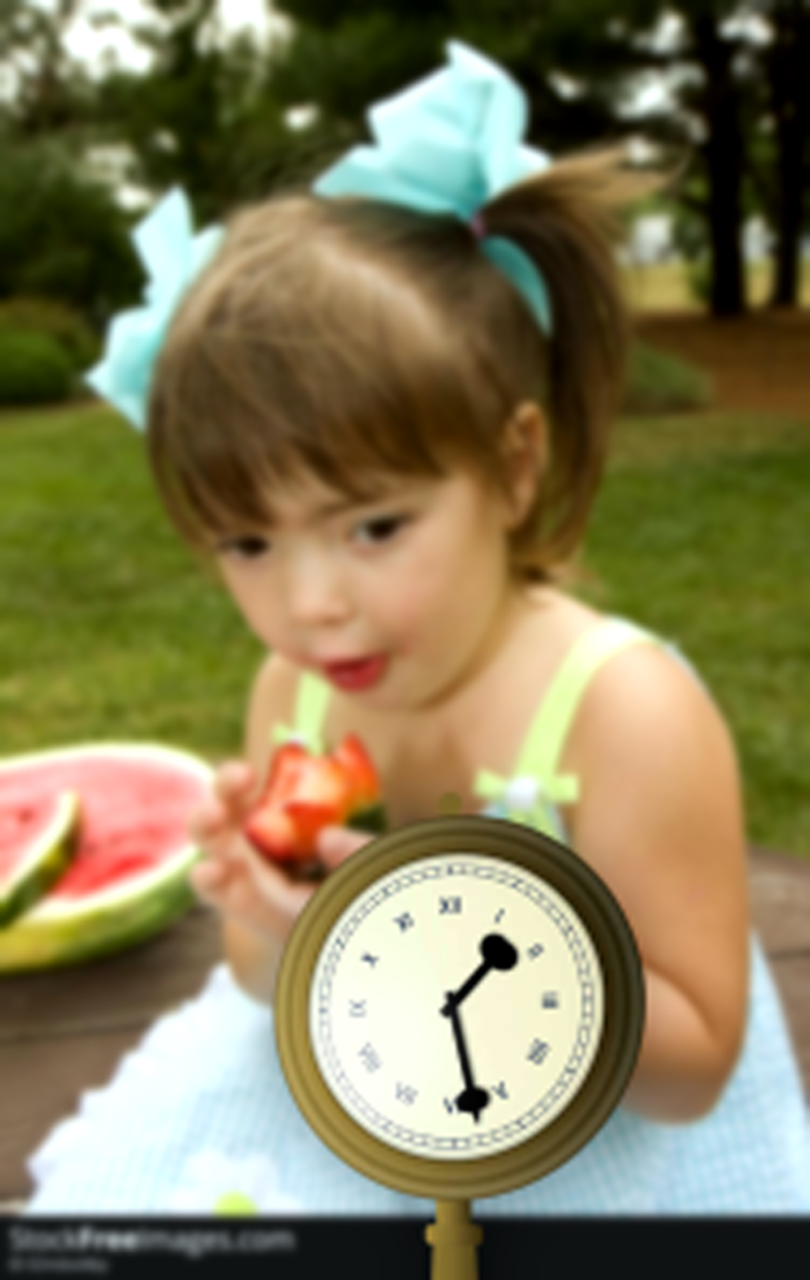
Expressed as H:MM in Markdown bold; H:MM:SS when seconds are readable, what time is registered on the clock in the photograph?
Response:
**1:28**
